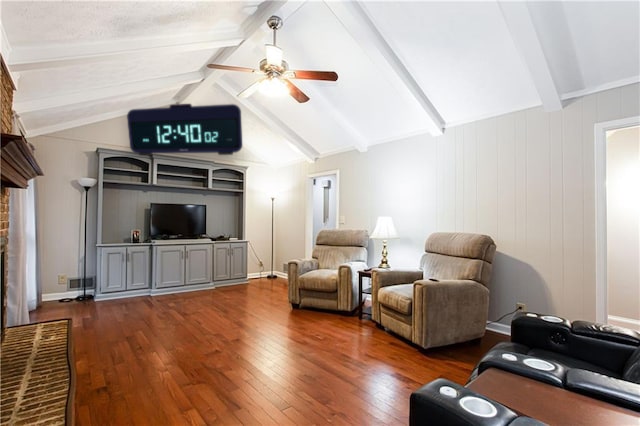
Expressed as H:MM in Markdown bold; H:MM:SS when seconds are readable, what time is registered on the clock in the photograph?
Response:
**12:40:02**
